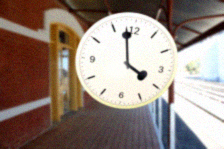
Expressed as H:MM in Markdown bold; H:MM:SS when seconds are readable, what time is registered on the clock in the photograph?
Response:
**3:58**
